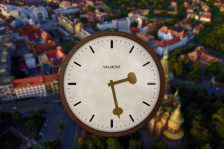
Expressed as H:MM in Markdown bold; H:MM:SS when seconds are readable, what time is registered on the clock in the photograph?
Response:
**2:28**
